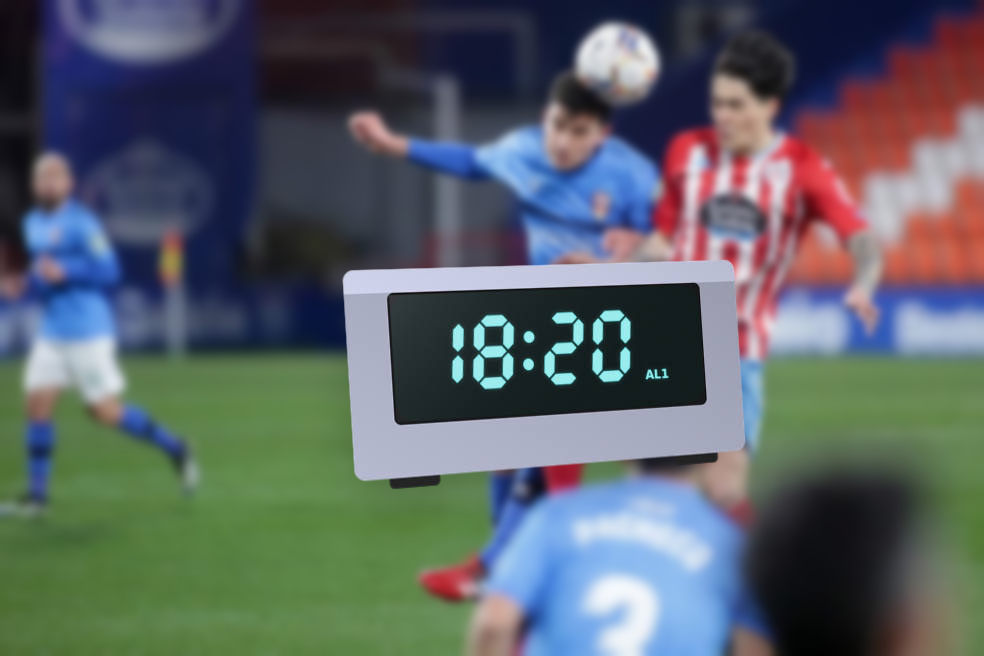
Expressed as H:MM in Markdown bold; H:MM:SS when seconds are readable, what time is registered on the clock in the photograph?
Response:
**18:20**
